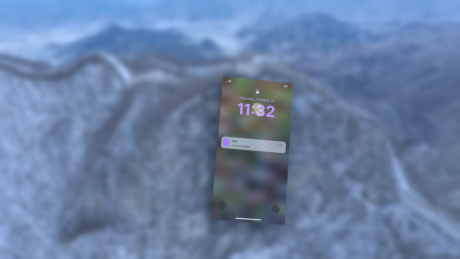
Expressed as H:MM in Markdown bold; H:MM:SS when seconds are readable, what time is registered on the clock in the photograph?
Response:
**11:32**
